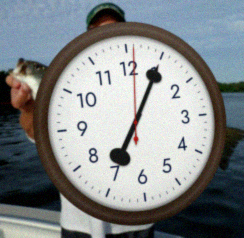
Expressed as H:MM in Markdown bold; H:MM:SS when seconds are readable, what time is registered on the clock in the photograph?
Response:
**7:05:01**
